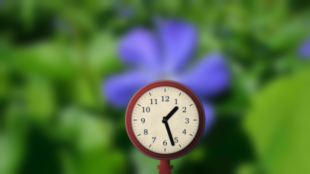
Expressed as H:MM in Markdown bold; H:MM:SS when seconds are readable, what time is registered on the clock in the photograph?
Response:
**1:27**
